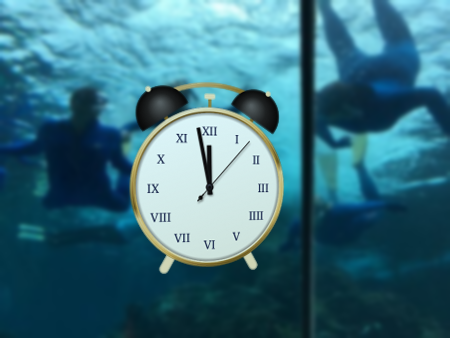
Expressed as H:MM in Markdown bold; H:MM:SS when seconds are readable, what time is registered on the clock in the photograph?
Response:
**11:58:07**
